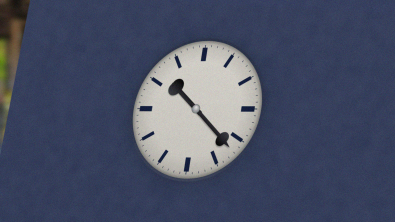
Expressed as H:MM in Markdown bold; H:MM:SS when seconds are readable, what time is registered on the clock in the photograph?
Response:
**10:22**
